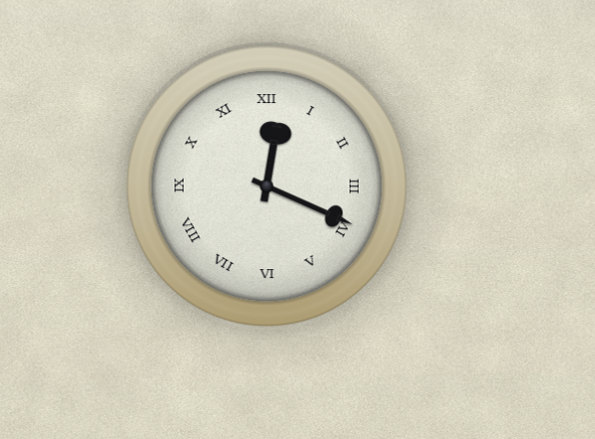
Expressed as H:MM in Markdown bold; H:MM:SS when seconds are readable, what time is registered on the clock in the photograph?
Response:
**12:19**
